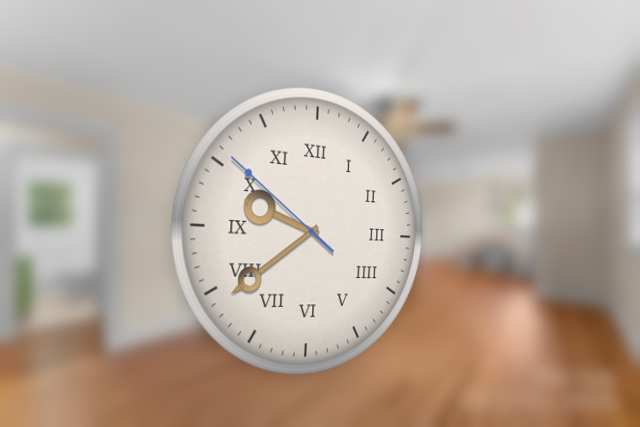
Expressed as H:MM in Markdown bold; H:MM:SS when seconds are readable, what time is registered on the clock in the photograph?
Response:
**9:38:51**
